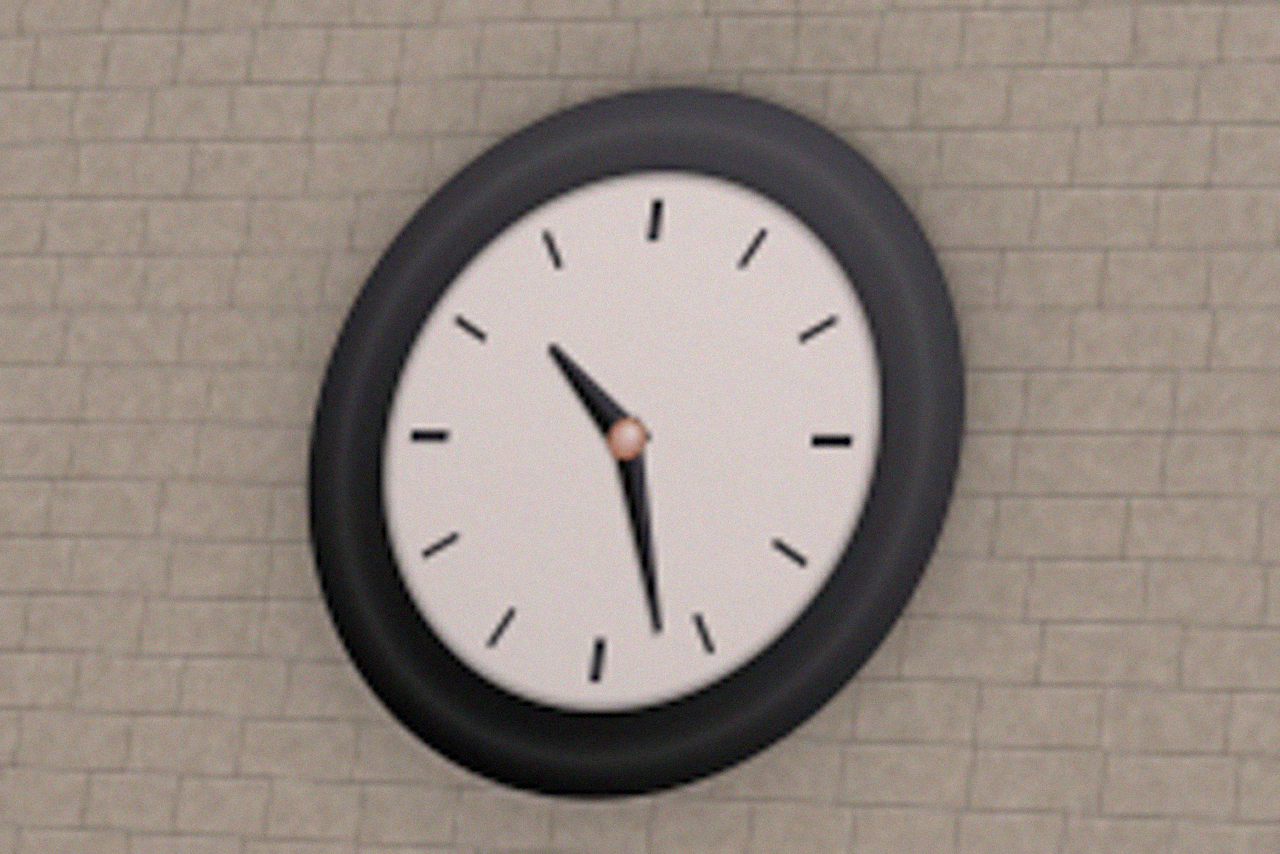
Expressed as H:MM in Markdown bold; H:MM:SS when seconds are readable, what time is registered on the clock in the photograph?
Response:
**10:27**
